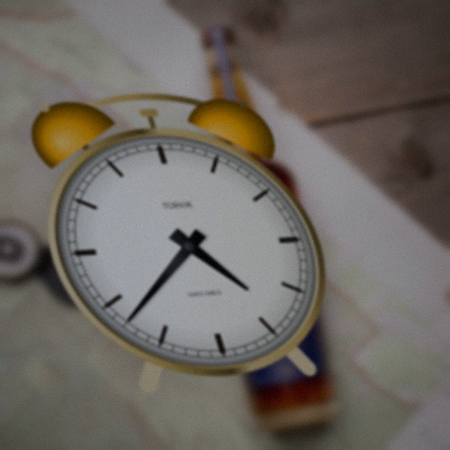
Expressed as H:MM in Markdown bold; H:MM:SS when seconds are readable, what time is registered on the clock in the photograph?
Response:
**4:38**
